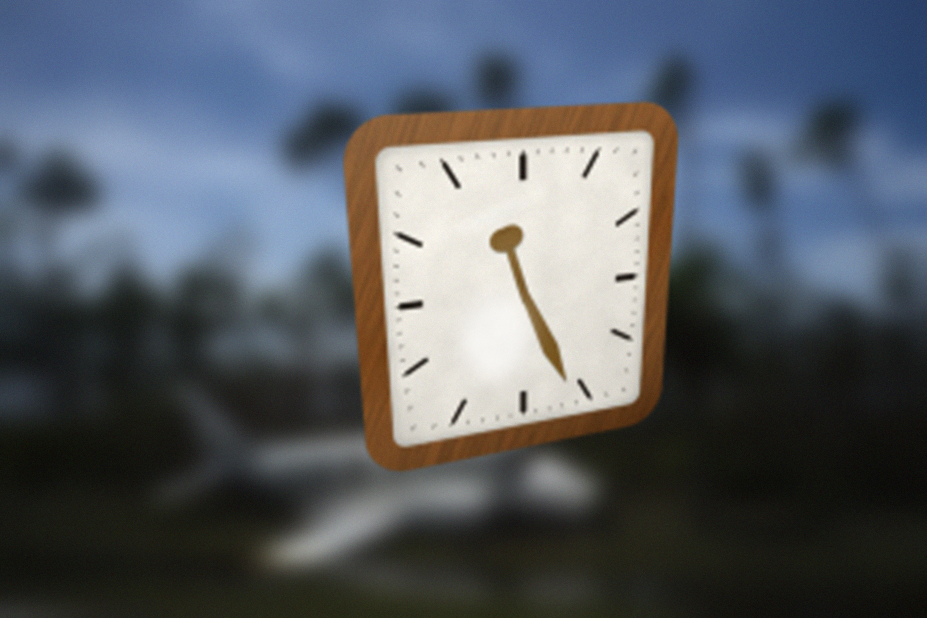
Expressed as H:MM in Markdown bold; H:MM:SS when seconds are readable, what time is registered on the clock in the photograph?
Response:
**11:26**
